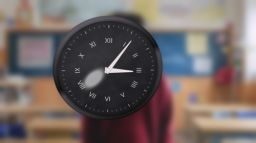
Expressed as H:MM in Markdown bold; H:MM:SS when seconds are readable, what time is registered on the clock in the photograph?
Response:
**3:06**
